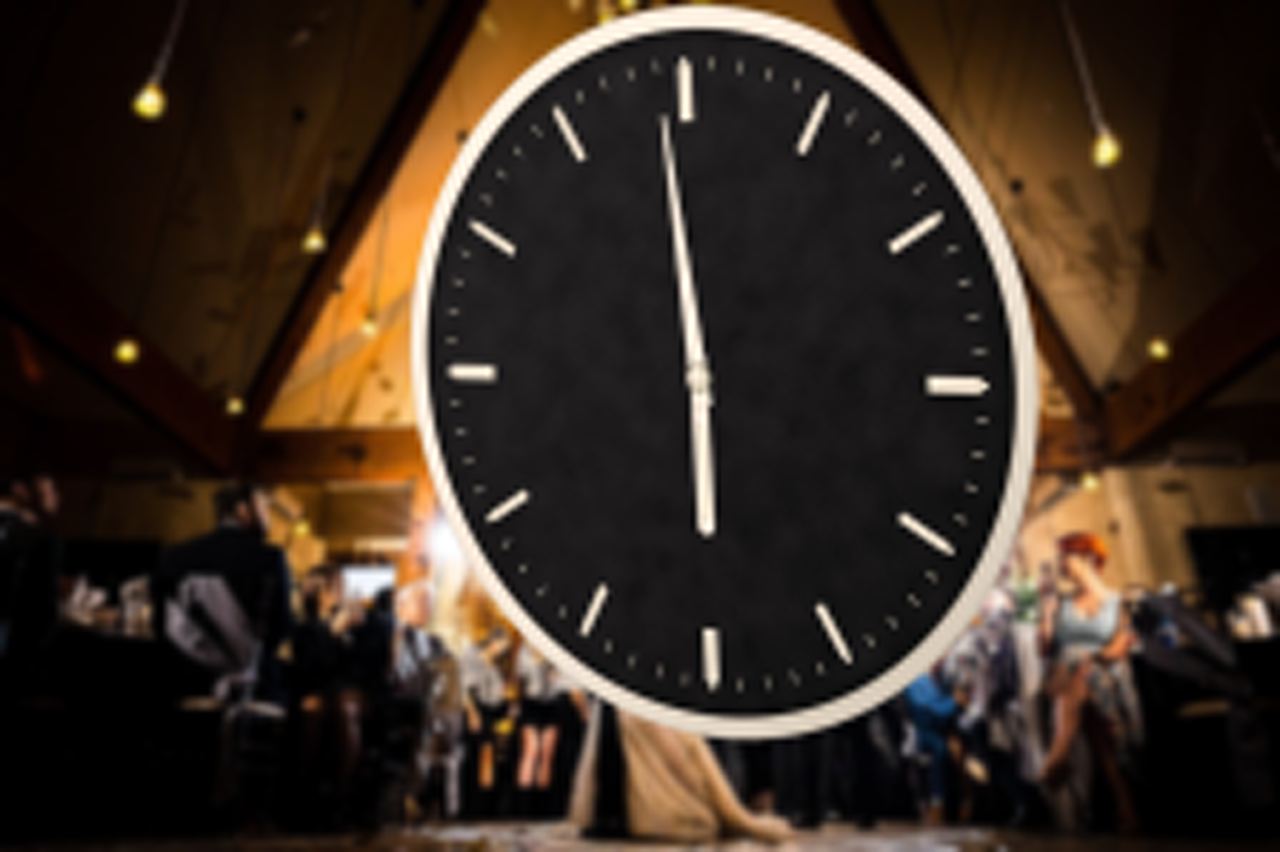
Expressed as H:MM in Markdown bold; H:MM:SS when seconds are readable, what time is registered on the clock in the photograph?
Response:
**5:59**
